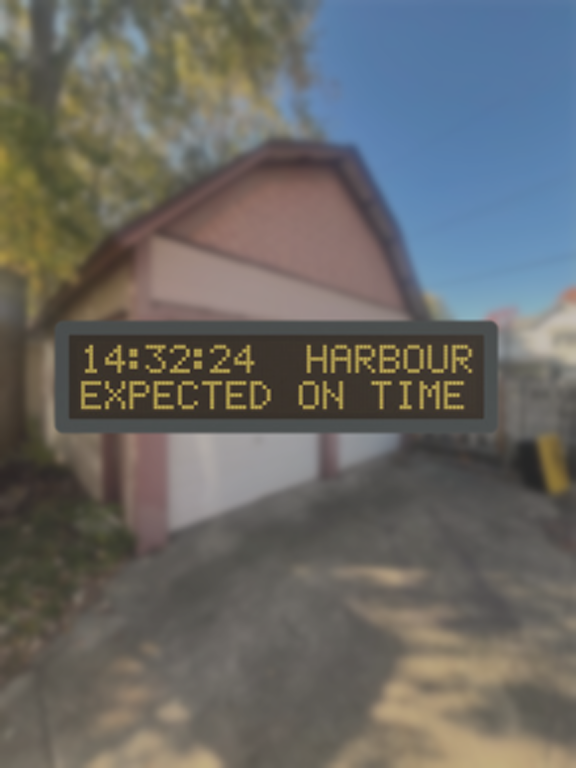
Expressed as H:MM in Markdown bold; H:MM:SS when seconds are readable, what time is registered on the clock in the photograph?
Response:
**14:32:24**
